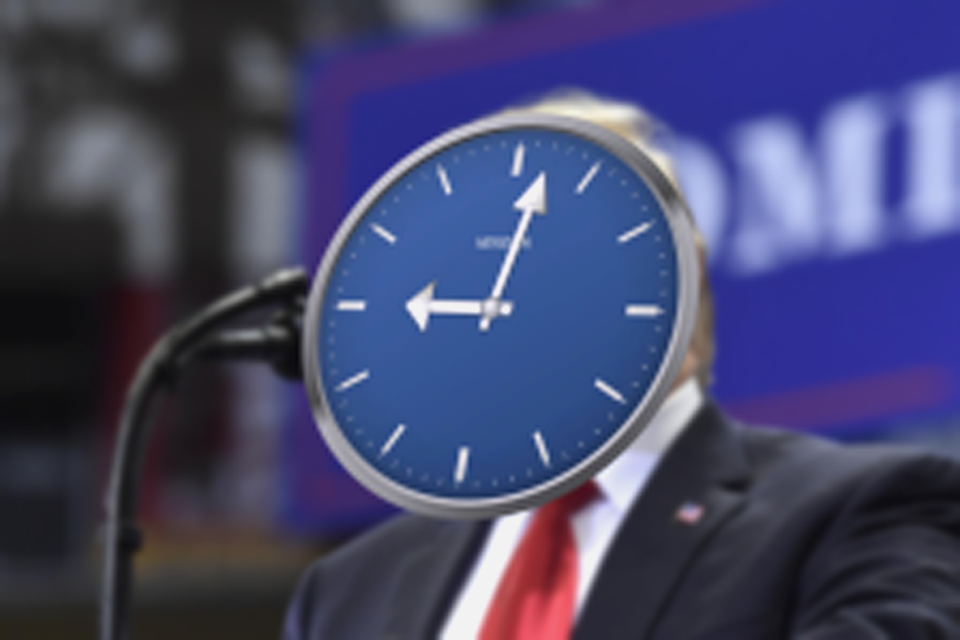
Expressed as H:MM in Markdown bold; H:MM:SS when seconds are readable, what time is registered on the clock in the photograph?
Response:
**9:02**
